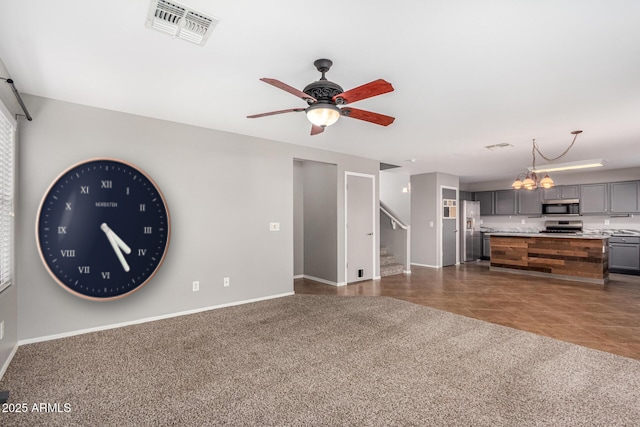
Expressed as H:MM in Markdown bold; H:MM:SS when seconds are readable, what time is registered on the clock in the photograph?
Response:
**4:25**
